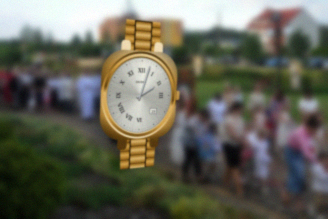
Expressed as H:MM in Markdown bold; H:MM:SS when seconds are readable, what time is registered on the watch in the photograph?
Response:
**2:03**
